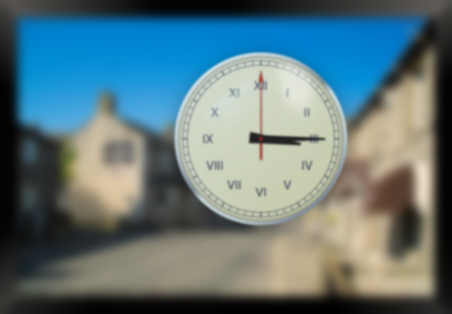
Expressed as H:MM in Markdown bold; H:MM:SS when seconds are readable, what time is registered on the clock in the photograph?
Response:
**3:15:00**
